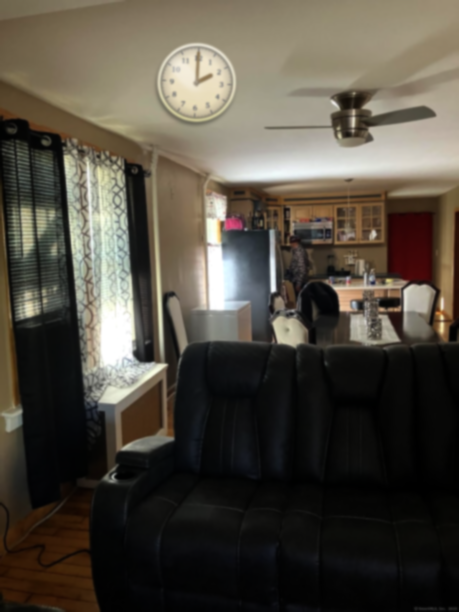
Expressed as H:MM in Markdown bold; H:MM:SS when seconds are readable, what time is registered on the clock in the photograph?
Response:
**2:00**
